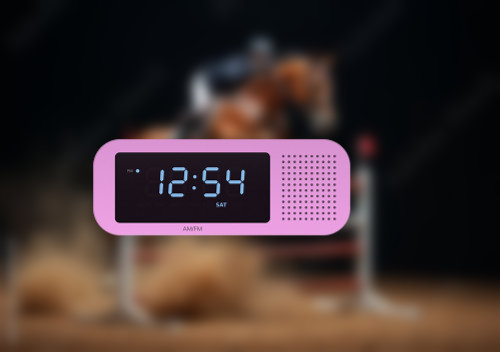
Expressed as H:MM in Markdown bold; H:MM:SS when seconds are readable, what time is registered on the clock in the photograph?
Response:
**12:54**
